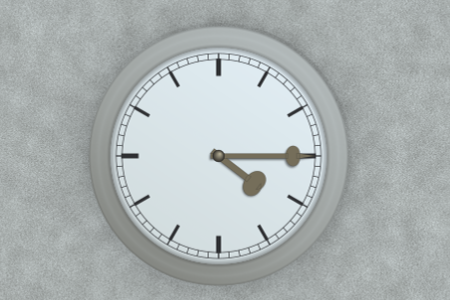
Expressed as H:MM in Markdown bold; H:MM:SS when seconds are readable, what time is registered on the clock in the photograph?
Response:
**4:15**
